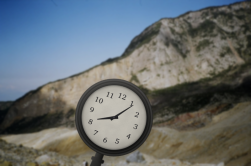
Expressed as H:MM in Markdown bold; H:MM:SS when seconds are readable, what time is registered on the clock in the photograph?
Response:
**8:06**
